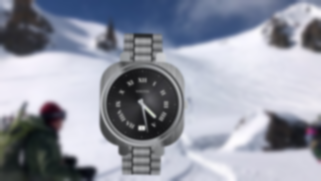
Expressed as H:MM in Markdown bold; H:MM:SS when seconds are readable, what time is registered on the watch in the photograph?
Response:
**4:28**
